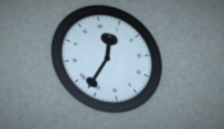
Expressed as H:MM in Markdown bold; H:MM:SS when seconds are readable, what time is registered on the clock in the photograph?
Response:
**12:37**
